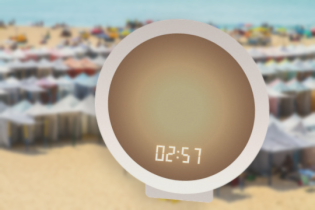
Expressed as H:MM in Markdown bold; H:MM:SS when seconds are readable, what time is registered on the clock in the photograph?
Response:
**2:57**
